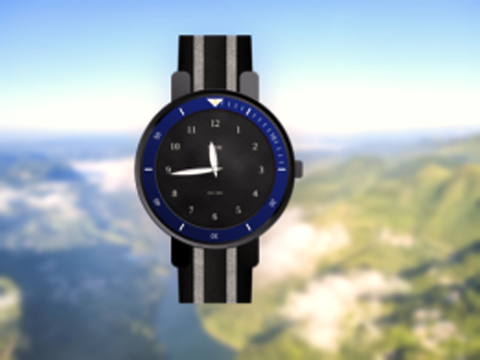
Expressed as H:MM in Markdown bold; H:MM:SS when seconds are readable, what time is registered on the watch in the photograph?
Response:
**11:44**
